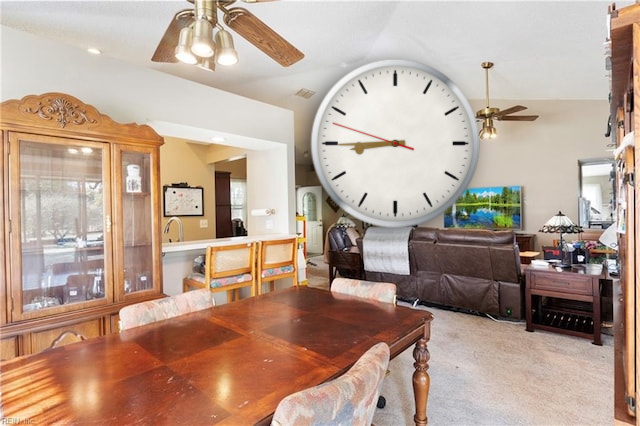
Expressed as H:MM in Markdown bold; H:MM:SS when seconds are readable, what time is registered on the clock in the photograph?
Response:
**8:44:48**
